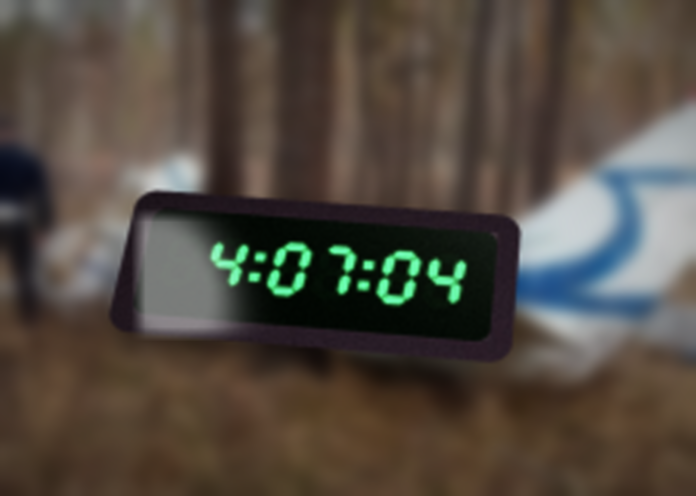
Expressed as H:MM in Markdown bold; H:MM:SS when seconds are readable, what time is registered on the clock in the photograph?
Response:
**4:07:04**
